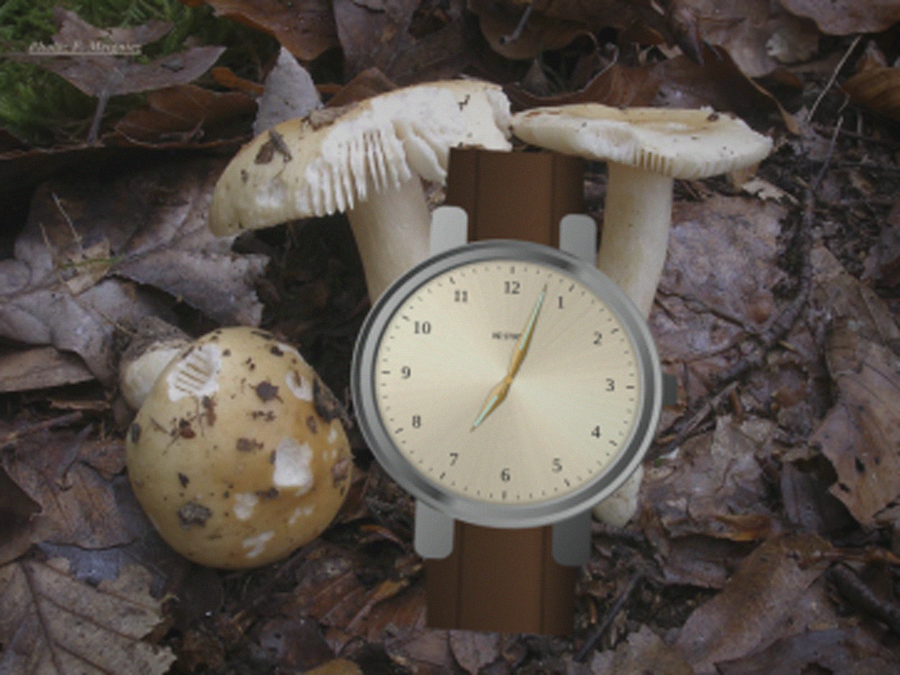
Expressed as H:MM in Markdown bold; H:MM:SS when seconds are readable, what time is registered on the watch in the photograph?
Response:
**7:03**
